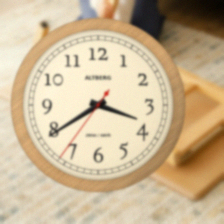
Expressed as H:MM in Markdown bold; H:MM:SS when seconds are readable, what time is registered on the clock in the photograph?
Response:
**3:39:36**
